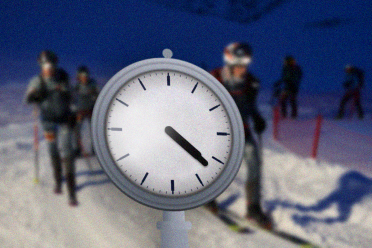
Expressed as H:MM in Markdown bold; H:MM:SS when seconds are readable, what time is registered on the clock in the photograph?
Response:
**4:22**
